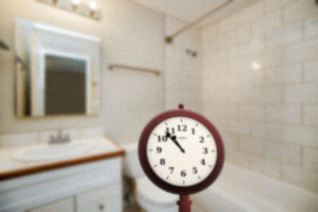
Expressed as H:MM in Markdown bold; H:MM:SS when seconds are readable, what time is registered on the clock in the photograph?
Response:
**10:53**
